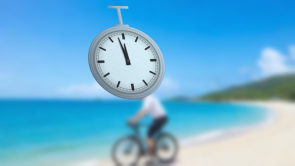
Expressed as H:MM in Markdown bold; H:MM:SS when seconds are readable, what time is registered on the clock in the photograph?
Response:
**11:58**
